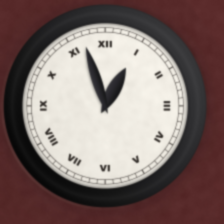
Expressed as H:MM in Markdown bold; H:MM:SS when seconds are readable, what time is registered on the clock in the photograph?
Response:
**12:57**
